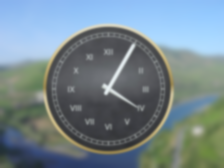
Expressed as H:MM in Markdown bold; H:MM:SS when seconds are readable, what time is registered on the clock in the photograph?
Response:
**4:05**
